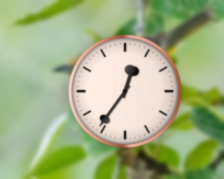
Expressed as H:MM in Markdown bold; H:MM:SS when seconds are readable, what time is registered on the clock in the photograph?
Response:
**12:36**
